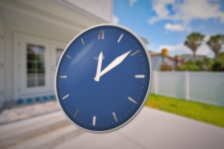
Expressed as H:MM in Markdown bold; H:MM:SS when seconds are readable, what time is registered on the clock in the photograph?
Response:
**12:09**
